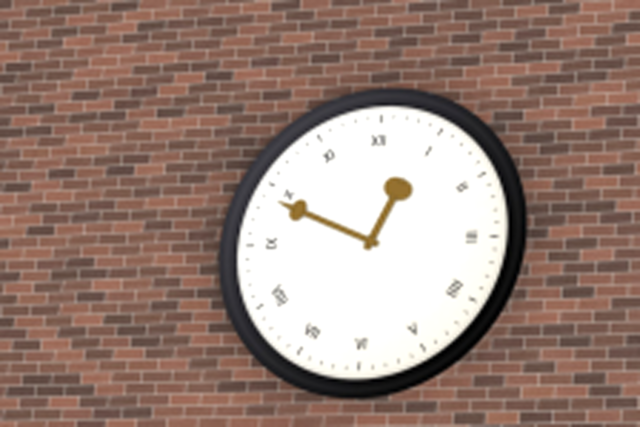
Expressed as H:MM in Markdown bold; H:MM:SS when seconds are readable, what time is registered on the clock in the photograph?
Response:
**12:49**
